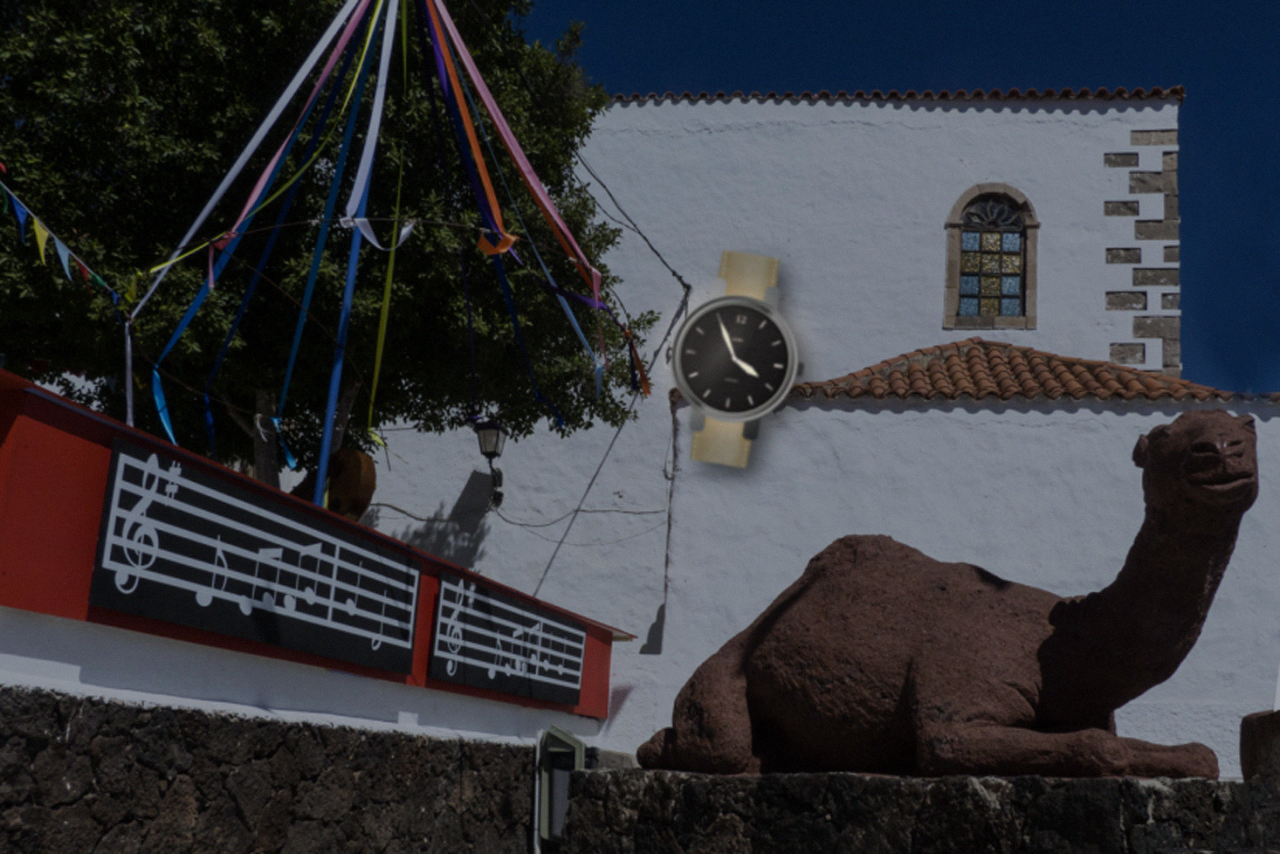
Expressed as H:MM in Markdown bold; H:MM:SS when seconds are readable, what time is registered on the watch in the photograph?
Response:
**3:55**
